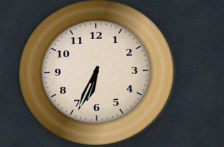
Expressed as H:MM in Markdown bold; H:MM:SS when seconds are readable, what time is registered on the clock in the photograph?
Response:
**6:34**
